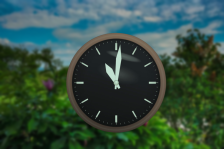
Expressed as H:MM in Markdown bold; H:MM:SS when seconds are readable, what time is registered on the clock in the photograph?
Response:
**11:01**
